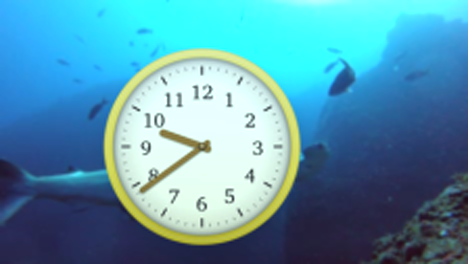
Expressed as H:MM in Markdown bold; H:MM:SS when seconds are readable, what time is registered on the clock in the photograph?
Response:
**9:39**
